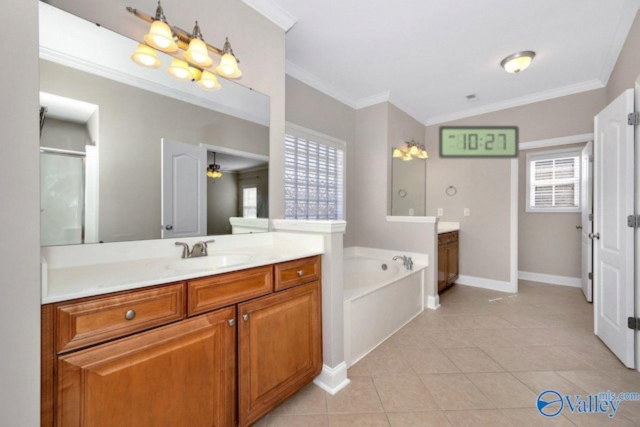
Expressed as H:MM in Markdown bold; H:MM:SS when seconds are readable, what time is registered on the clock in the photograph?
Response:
**10:27**
